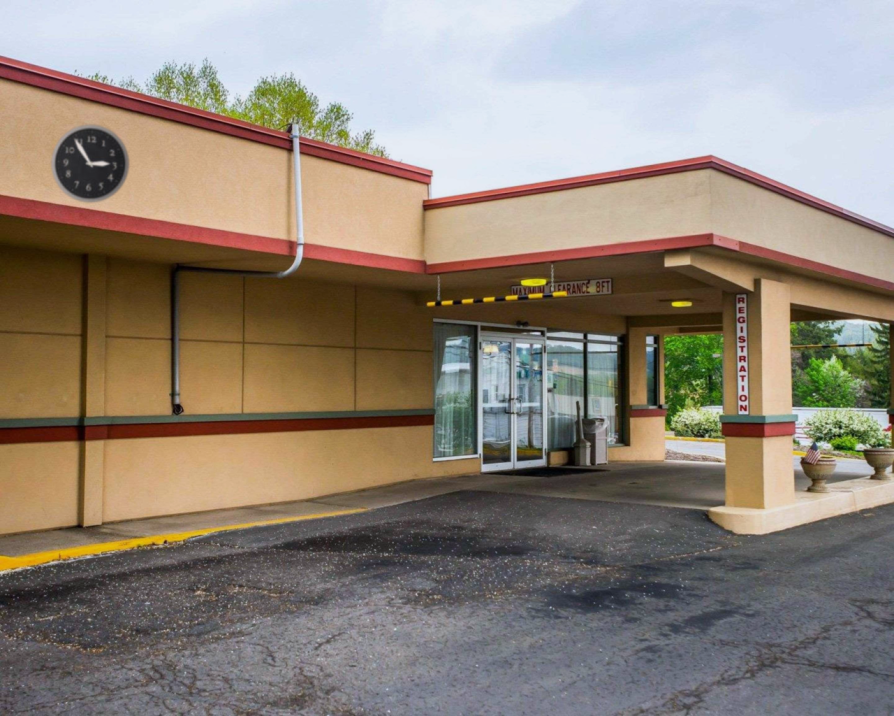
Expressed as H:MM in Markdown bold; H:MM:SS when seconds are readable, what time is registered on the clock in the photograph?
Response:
**2:54**
